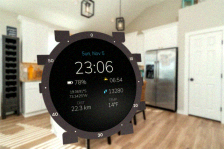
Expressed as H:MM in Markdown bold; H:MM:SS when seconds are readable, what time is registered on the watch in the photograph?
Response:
**23:06**
